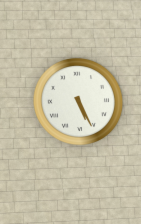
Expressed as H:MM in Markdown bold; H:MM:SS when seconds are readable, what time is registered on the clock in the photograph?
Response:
**5:26**
